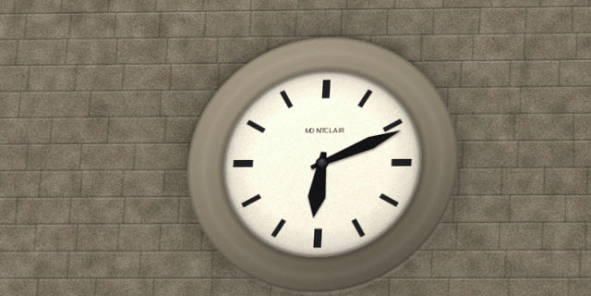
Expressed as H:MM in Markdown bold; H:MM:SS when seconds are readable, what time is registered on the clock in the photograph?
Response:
**6:11**
